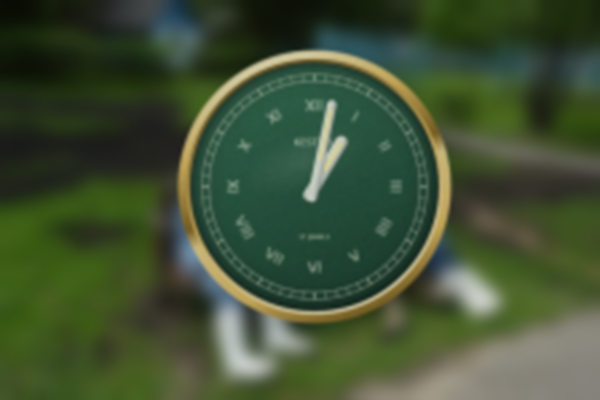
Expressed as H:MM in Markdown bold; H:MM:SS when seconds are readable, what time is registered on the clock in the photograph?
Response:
**1:02**
